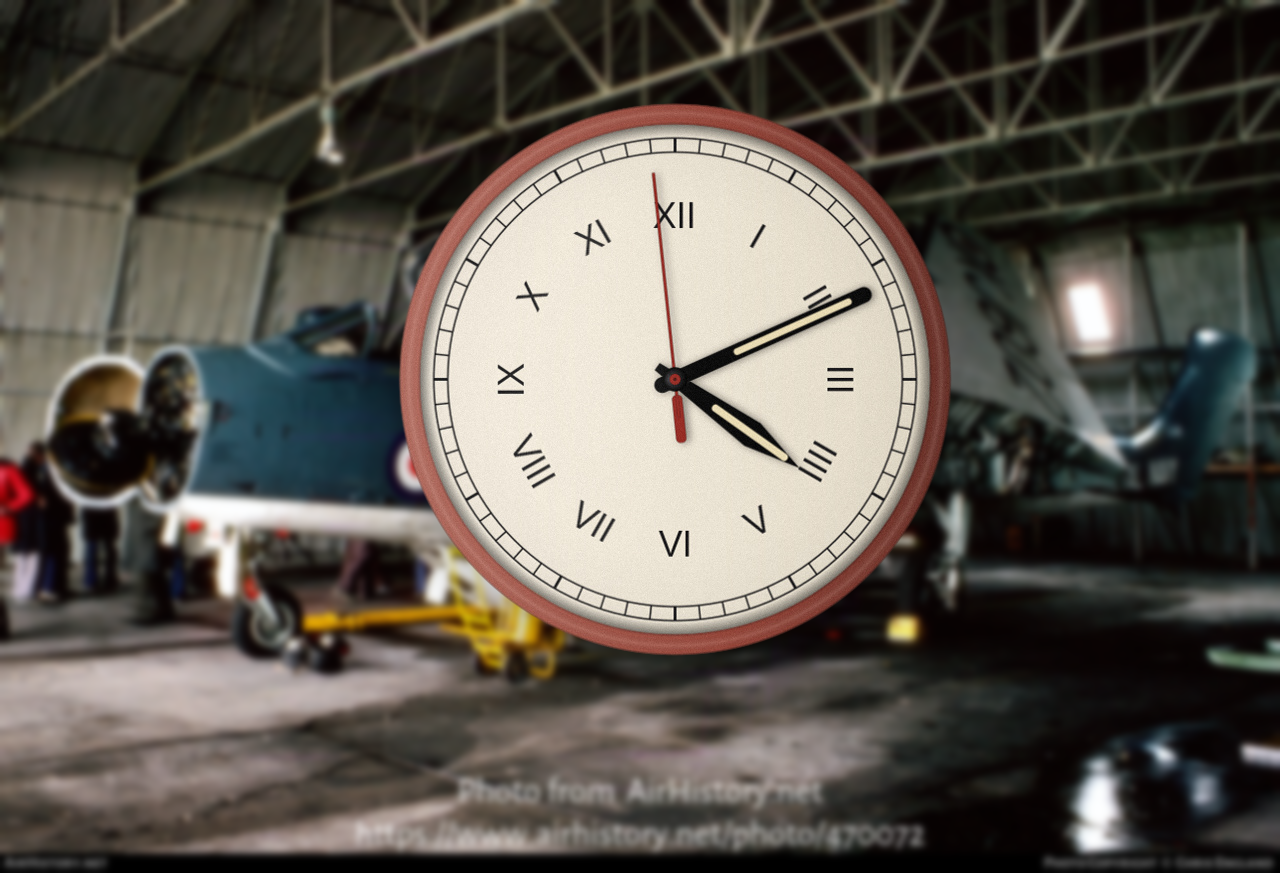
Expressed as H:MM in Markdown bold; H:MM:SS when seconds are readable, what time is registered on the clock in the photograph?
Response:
**4:10:59**
